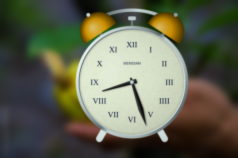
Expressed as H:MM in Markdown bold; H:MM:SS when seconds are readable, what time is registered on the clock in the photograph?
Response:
**8:27**
